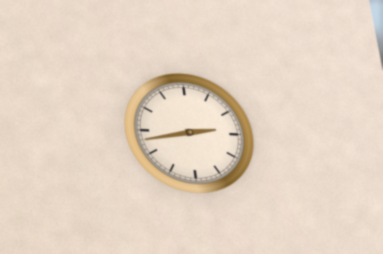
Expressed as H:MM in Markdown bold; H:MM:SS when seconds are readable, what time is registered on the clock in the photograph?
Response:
**2:43**
